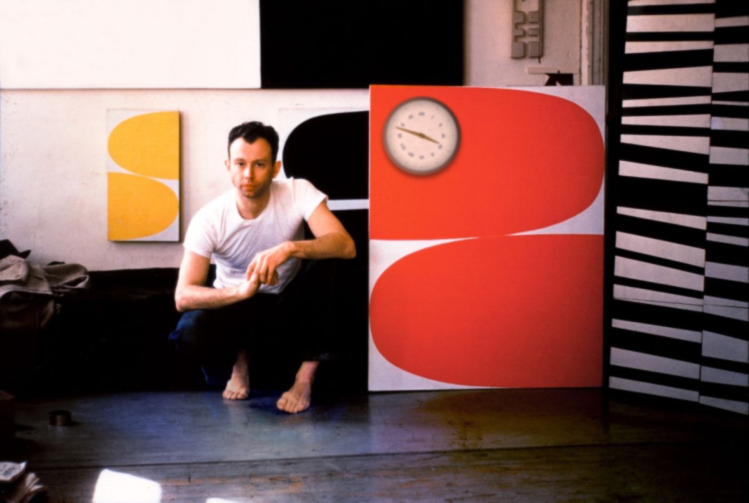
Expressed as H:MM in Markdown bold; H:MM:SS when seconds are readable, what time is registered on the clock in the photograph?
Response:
**3:48**
